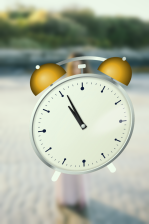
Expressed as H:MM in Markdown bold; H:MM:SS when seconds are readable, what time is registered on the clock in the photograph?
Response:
**10:56**
